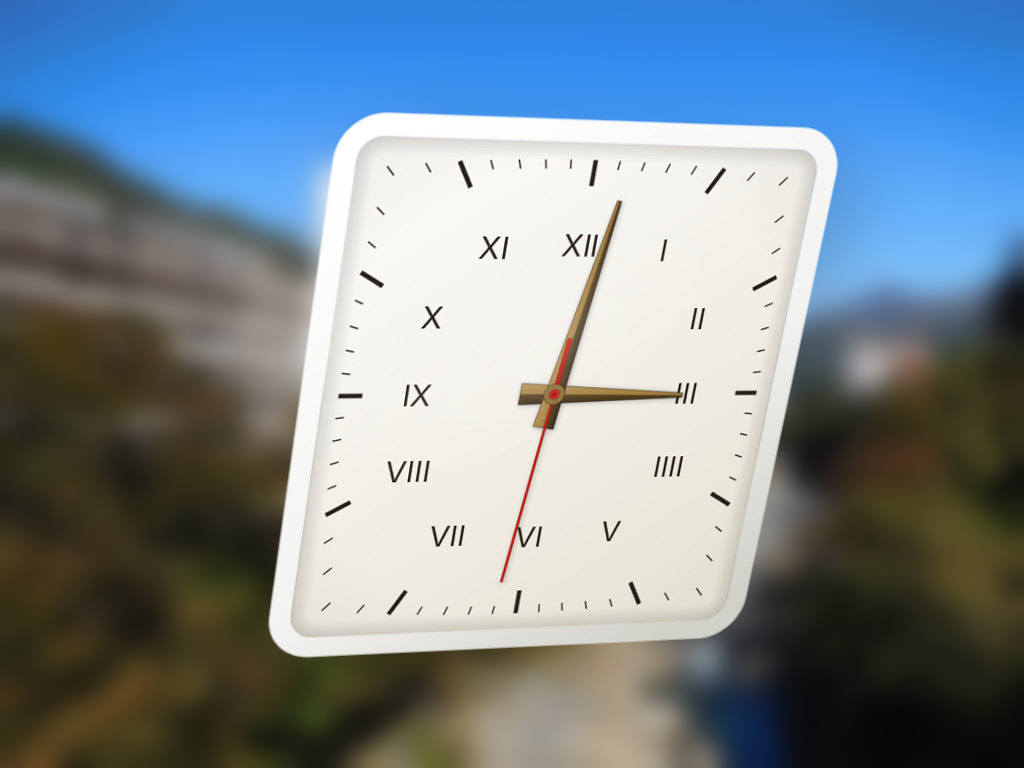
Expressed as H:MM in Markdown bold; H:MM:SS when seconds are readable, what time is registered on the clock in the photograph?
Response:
**3:01:31**
